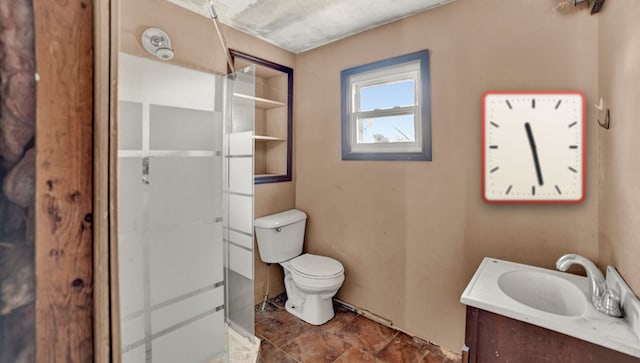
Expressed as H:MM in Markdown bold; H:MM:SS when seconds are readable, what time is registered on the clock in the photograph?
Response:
**11:28**
